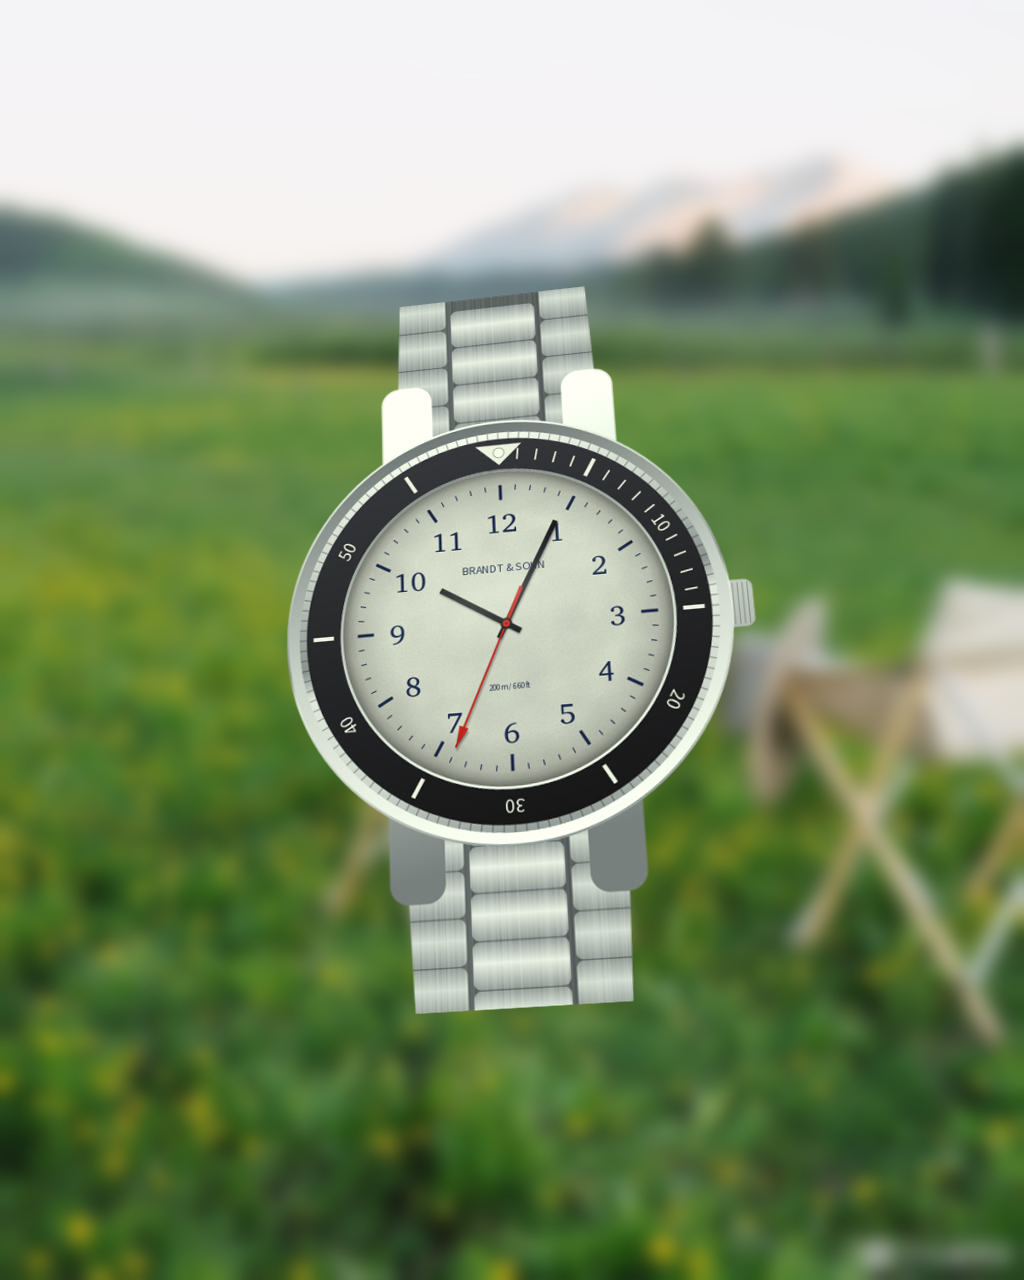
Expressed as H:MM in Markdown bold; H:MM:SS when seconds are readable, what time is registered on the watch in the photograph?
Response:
**10:04:34**
